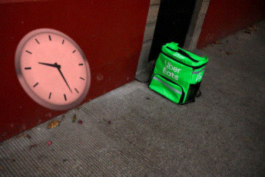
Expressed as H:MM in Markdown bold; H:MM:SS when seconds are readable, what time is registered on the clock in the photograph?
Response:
**9:27**
